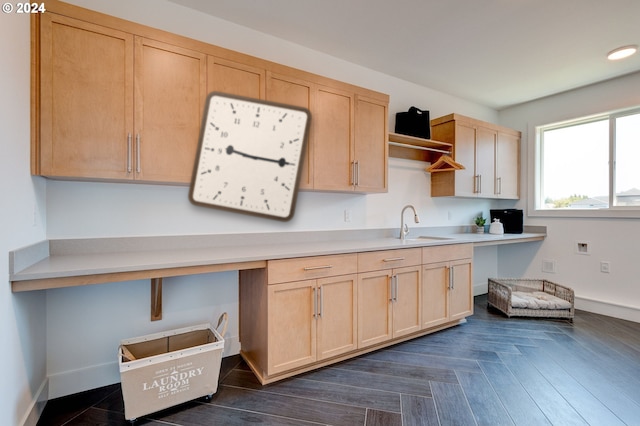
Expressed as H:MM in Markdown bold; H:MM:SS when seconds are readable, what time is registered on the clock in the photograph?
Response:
**9:15**
